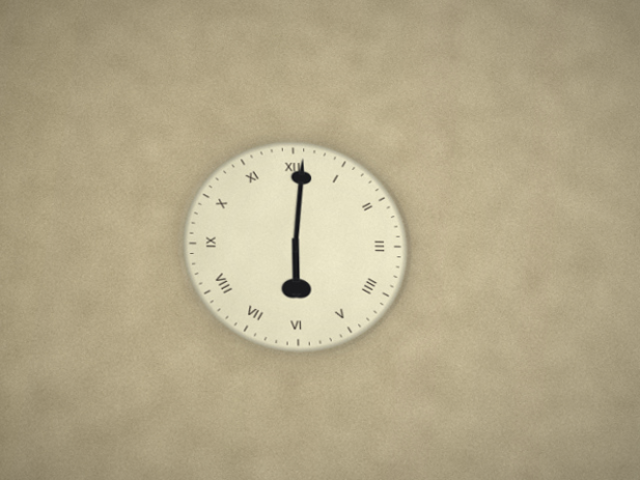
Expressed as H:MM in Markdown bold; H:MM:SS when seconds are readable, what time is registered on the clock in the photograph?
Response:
**6:01**
